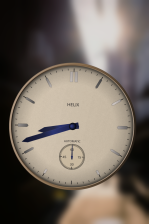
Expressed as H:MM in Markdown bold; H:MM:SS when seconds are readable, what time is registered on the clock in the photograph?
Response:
**8:42**
